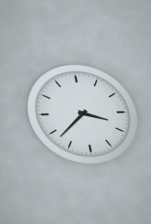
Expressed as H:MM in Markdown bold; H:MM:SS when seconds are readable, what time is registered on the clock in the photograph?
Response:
**3:38**
